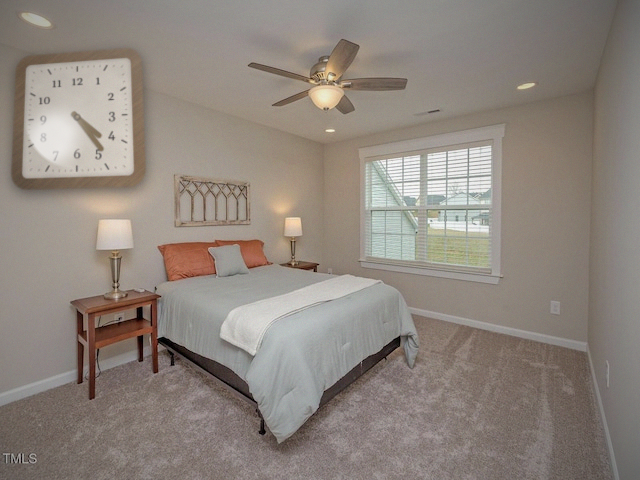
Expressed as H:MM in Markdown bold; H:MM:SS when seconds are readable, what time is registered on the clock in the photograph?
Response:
**4:24**
